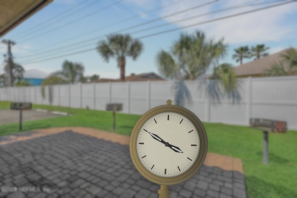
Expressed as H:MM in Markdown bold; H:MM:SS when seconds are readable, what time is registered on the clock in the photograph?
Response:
**3:50**
